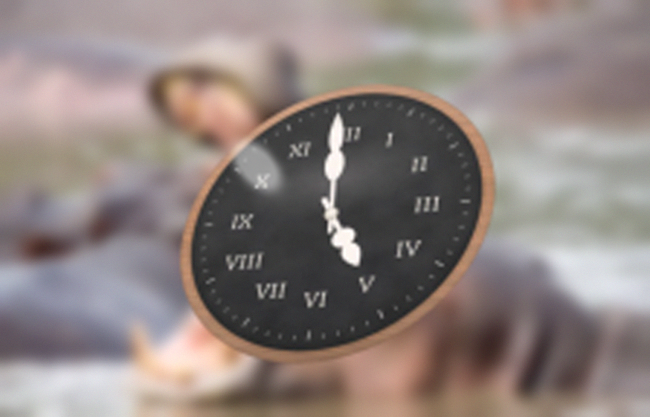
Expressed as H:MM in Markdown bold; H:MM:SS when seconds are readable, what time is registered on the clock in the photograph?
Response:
**4:59**
